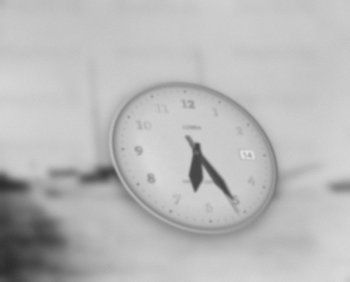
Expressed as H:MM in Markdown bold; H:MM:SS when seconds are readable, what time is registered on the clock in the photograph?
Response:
**6:25:26**
